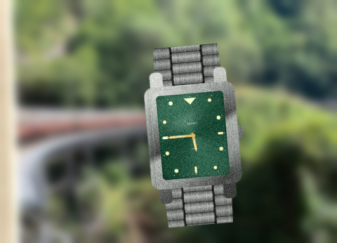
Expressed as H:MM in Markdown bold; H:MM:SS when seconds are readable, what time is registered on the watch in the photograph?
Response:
**5:45**
